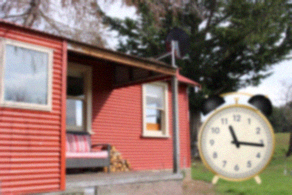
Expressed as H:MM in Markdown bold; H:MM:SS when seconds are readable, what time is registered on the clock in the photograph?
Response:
**11:16**
